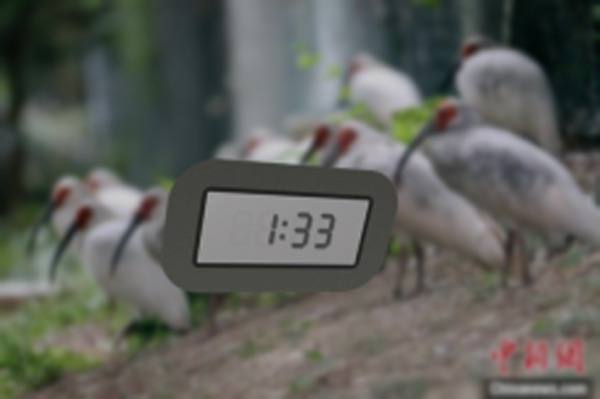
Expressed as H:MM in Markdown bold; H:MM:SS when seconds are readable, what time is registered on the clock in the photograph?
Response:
**1:33**
